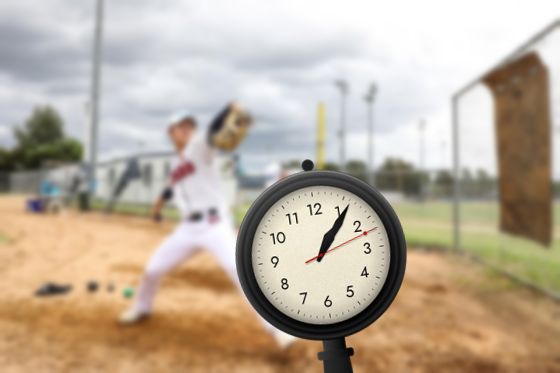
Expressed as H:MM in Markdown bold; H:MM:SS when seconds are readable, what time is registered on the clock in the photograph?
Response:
**1:06:12**
